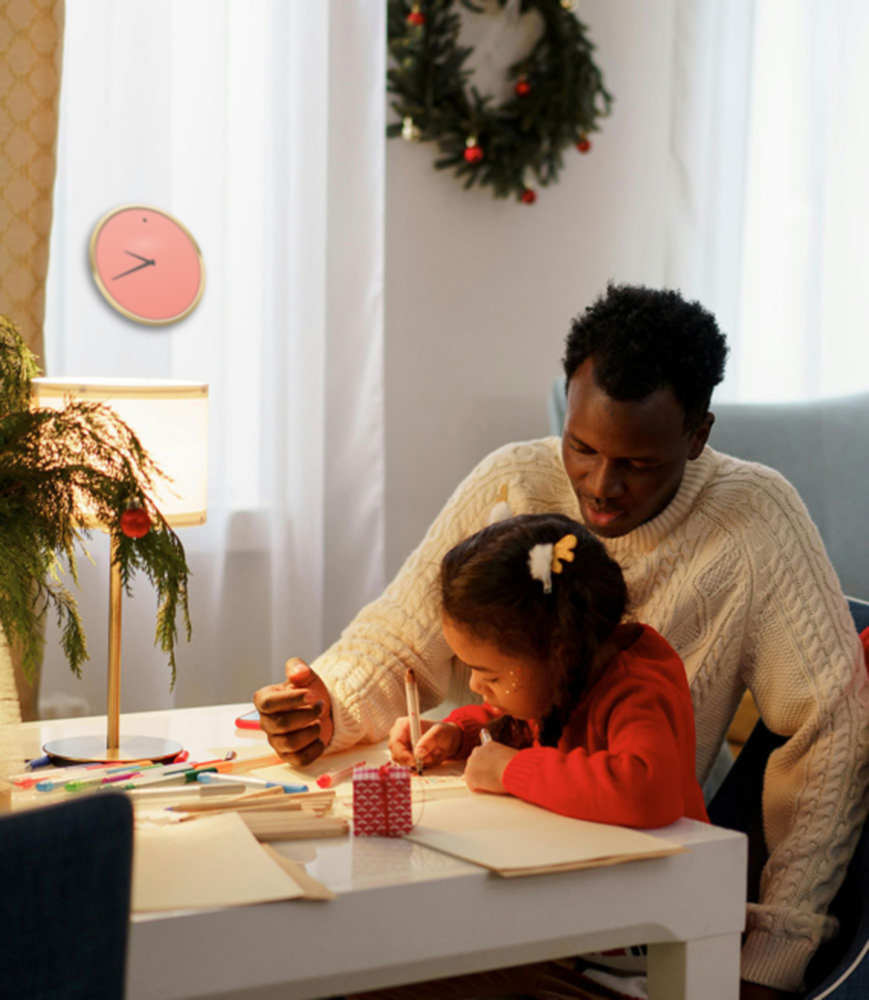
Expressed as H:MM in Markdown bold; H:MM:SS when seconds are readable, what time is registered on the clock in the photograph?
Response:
**9:41**
